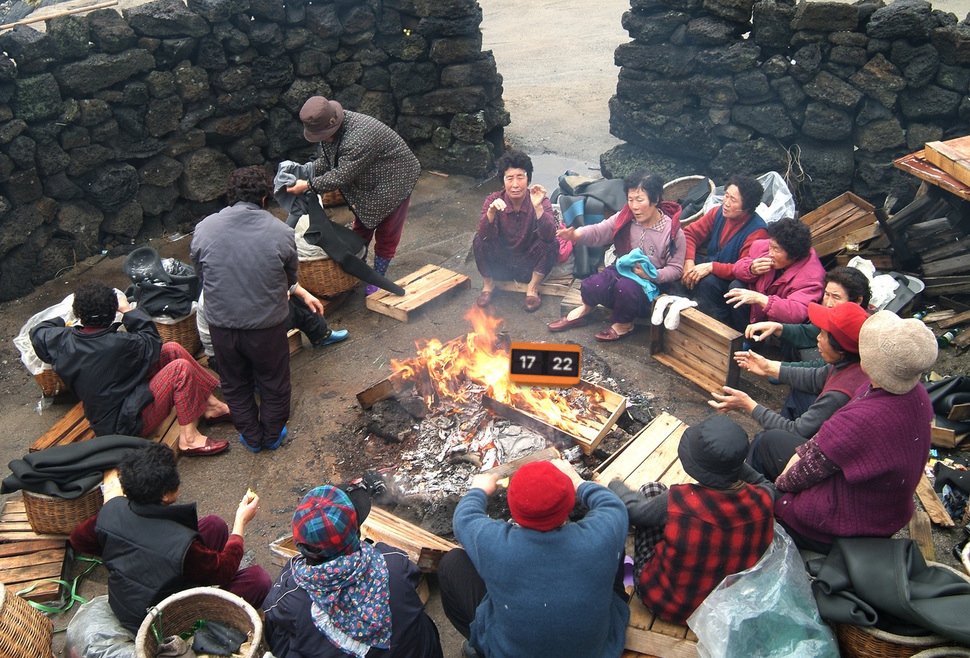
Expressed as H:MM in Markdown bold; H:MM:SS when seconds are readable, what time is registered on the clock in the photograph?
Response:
**17:22**
